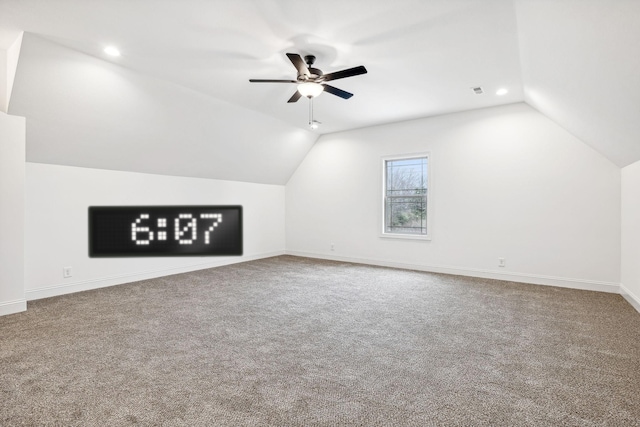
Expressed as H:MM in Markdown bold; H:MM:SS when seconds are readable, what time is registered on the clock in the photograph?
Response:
**6:07**
